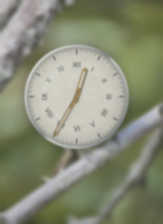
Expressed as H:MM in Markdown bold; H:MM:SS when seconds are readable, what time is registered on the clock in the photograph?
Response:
**12:35**
